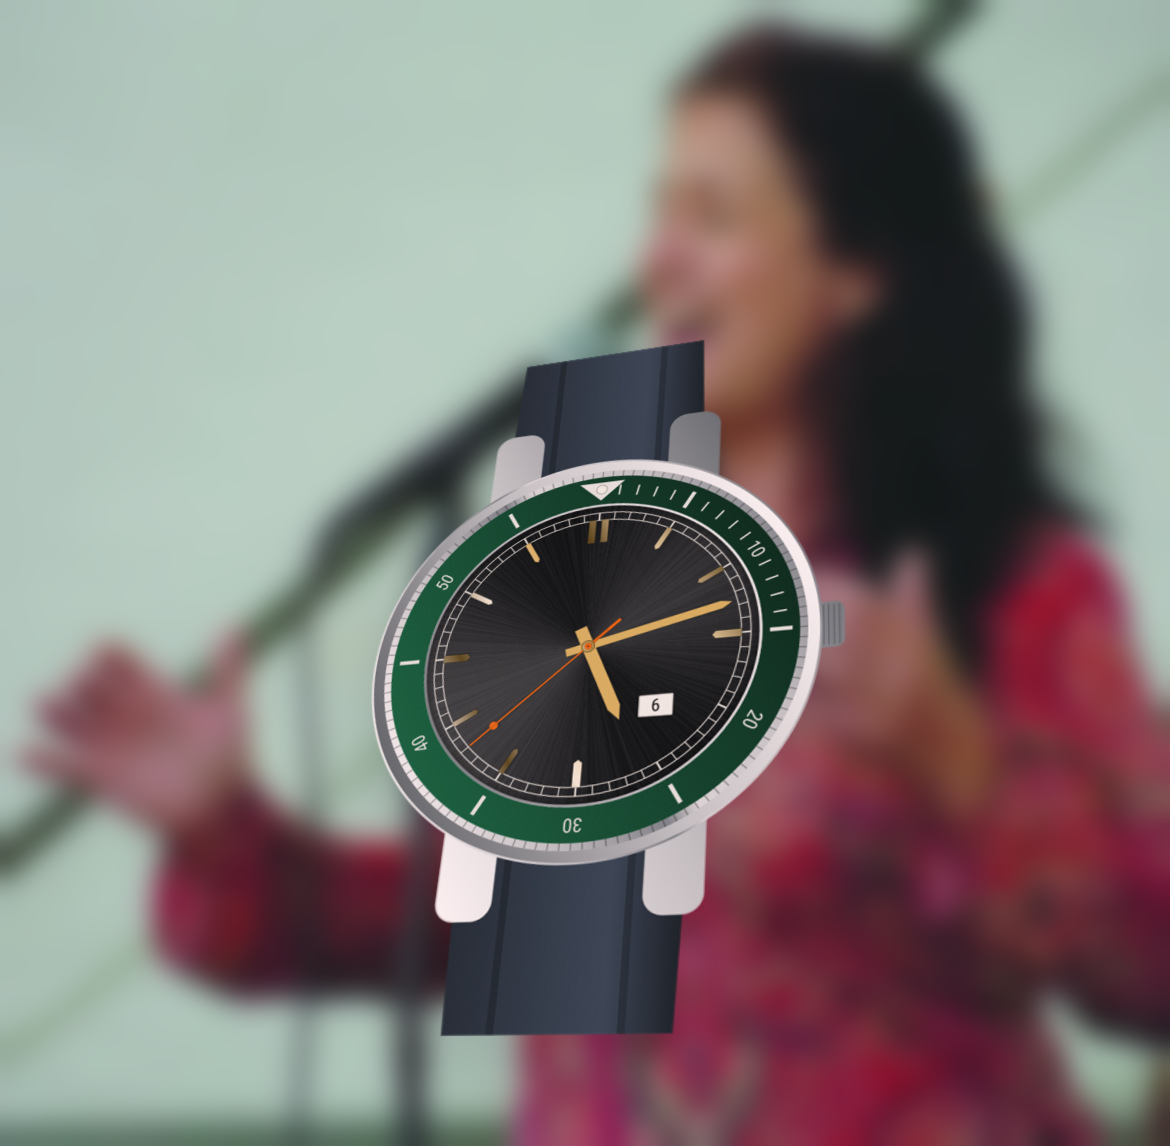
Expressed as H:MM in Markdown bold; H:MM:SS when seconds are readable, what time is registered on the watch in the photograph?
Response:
**5:12:38**
